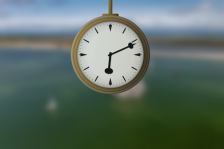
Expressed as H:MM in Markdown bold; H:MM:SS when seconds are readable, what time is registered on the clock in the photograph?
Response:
**6:11**
